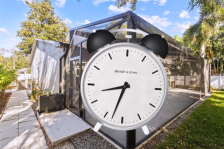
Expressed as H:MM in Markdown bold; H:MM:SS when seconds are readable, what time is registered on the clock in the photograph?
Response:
**8:33**
